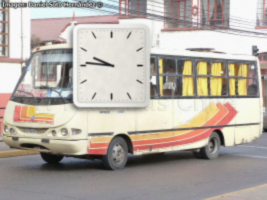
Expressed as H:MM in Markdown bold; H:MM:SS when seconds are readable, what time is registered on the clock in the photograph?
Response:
**9:46**
